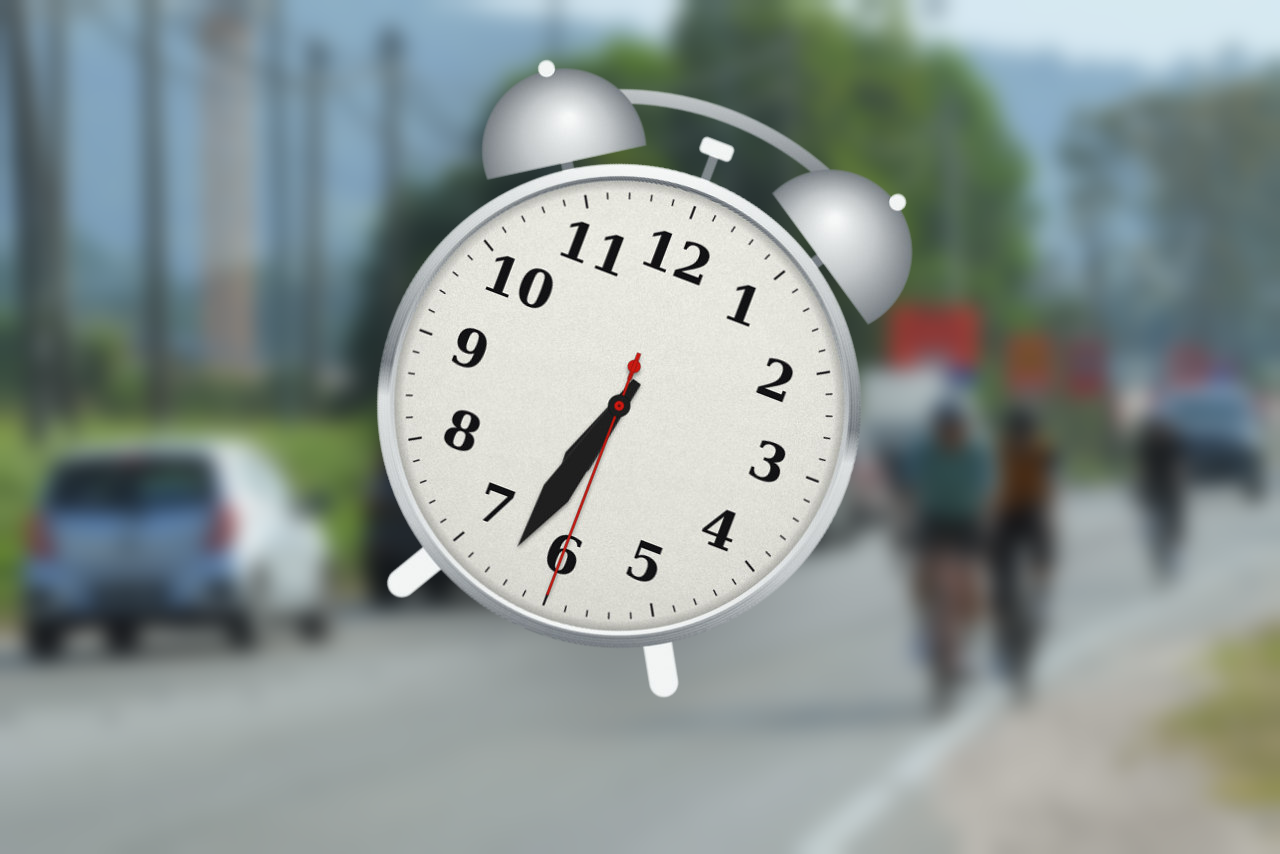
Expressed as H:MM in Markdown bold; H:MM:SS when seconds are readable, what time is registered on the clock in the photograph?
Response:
**6:32:30**
